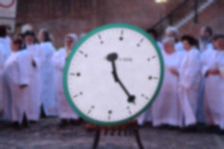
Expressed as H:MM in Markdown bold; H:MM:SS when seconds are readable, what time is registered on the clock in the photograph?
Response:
**11:23**
